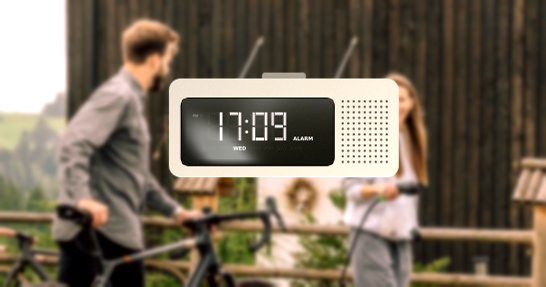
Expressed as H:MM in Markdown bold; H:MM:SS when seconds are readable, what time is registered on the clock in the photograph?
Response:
**17:09**
